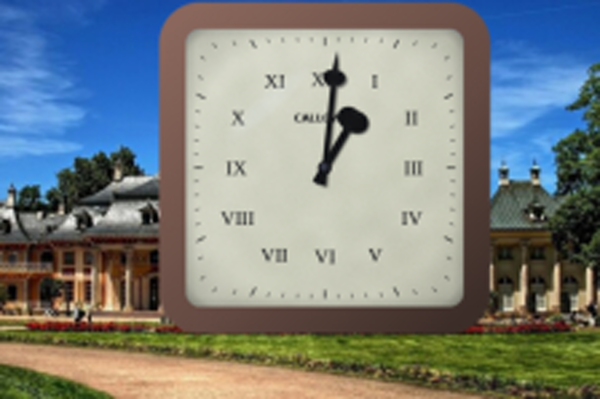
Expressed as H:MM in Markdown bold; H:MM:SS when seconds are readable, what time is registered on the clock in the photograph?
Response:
**1:01**
